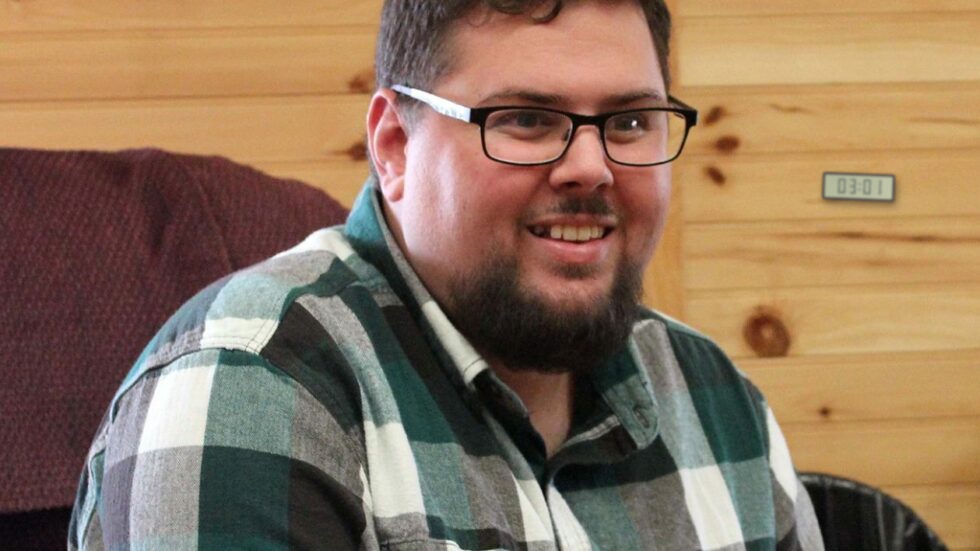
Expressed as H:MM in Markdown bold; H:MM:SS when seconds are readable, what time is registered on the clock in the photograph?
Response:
**3:01**
